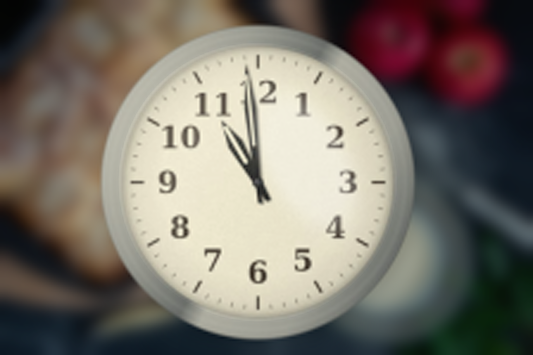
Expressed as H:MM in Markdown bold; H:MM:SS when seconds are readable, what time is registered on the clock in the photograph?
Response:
**10:59**
